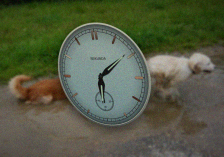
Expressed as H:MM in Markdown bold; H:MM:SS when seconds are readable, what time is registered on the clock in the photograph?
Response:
**6:09**
